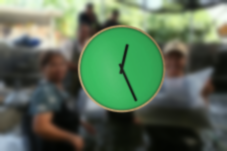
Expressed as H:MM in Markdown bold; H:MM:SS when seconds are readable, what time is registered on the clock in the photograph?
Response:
**12:26**
